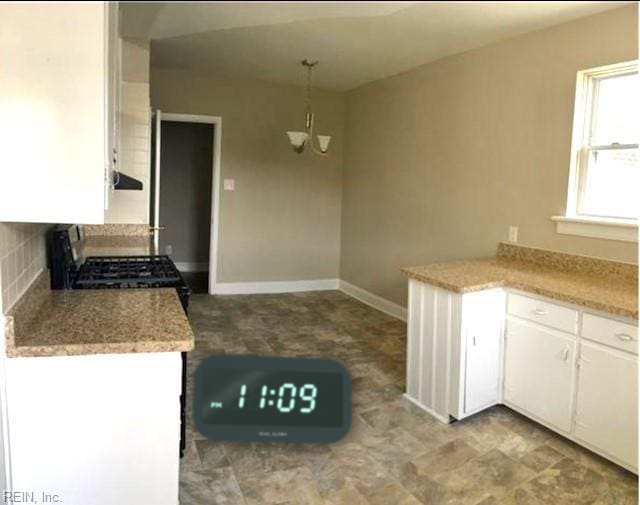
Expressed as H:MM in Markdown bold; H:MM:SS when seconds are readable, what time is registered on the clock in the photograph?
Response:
**11:09**
